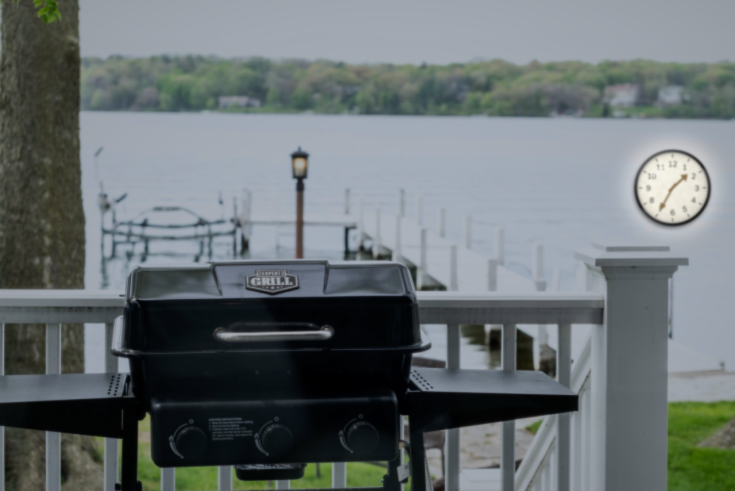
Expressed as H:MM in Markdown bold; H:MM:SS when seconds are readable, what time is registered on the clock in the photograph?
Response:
**1:35**
